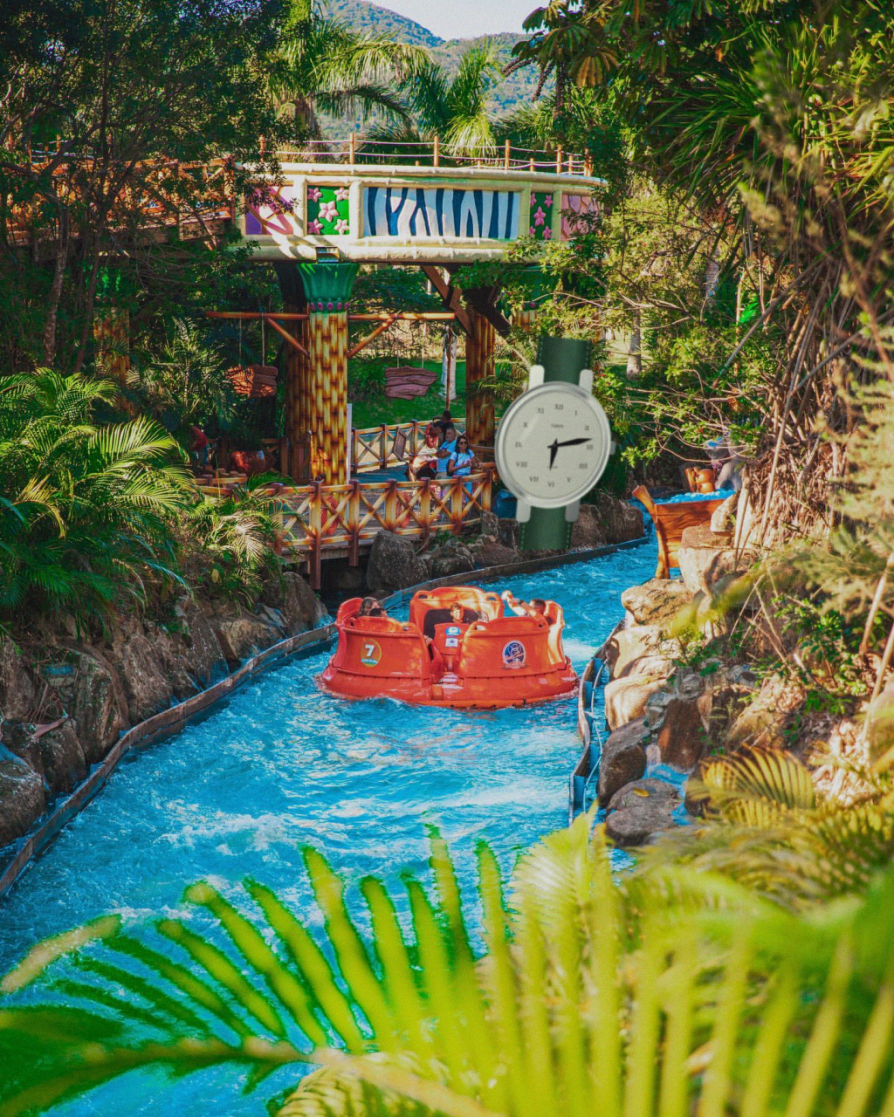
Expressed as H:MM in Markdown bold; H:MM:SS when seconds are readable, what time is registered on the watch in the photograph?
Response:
**6:13**
